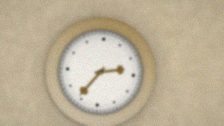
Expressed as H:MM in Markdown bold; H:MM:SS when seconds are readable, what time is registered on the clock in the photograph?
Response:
**2:36**
